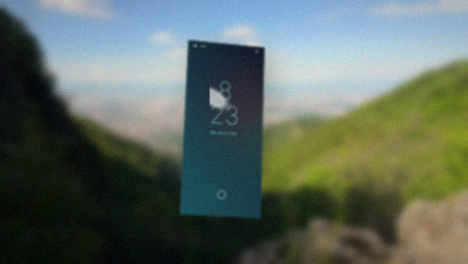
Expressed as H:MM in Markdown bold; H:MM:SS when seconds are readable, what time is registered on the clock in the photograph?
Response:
**8:23**
